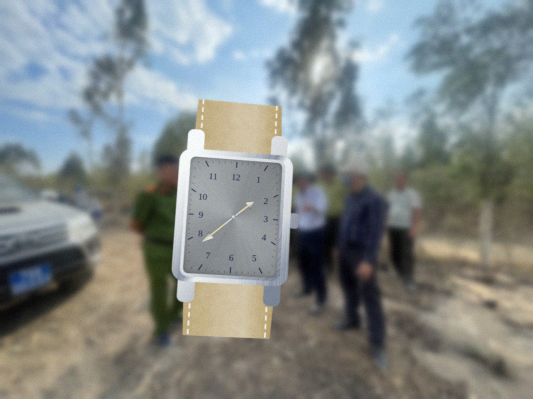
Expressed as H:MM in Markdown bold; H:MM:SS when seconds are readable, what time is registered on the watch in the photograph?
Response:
**1:38**
